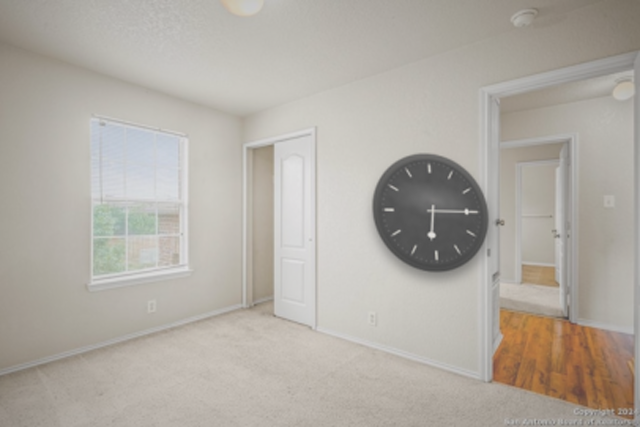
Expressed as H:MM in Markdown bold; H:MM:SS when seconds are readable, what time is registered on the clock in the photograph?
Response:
**6:15**
